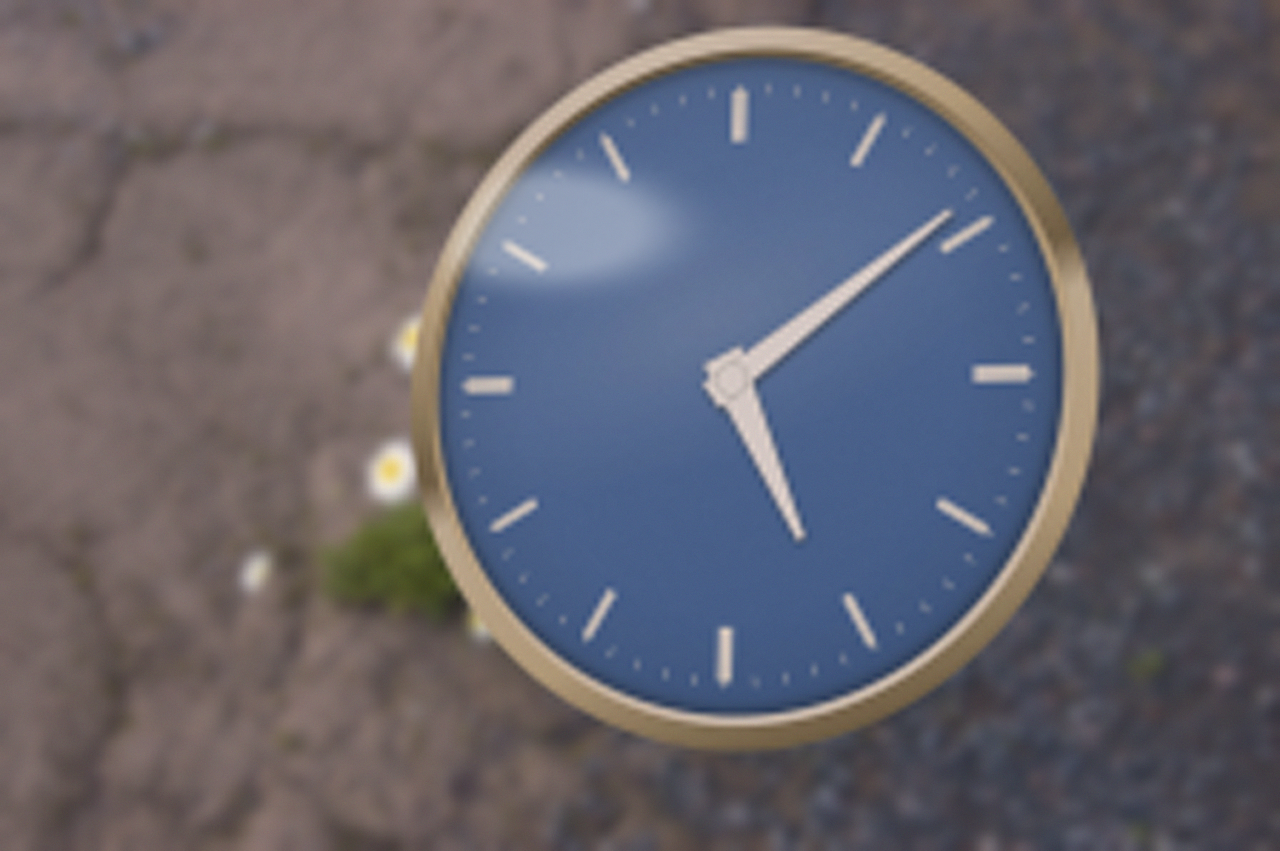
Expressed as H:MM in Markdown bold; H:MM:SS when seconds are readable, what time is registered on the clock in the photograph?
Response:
**5:09**
